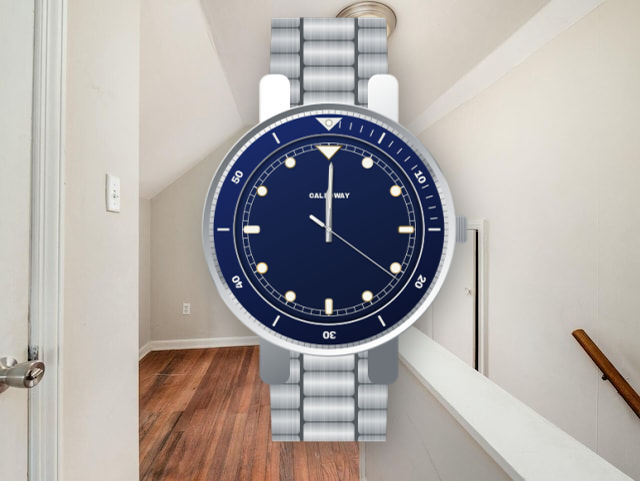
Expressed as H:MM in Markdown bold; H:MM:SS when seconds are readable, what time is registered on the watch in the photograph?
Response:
**12:00:21**
